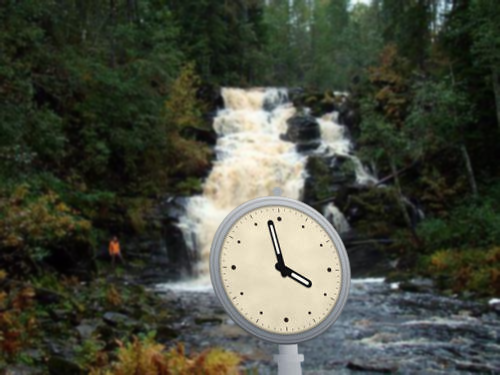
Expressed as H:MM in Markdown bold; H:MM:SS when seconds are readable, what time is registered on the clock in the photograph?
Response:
**3:58**
